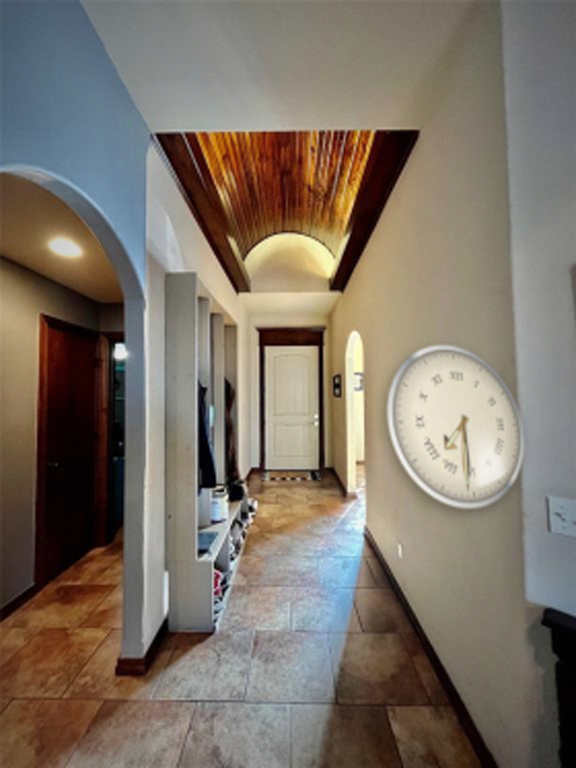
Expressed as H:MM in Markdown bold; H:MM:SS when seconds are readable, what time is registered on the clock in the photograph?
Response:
**7:31**
